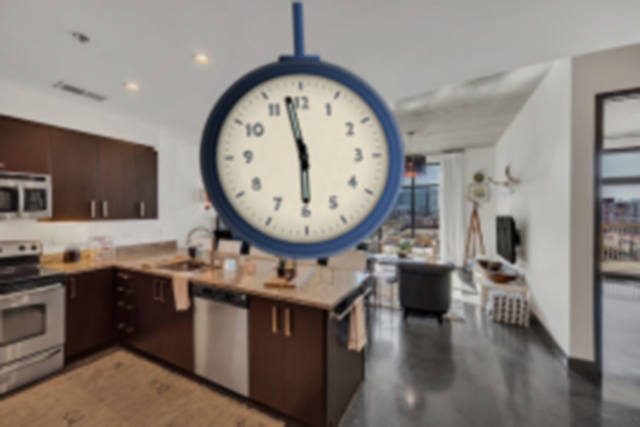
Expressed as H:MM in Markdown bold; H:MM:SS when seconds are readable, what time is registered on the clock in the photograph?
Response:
**5:58**
